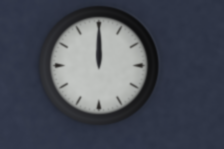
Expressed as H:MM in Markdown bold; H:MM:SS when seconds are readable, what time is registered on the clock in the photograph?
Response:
**12:00**
